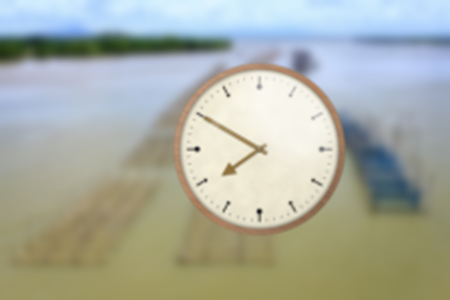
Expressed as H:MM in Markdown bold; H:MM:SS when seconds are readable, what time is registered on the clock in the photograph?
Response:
**7:50**
